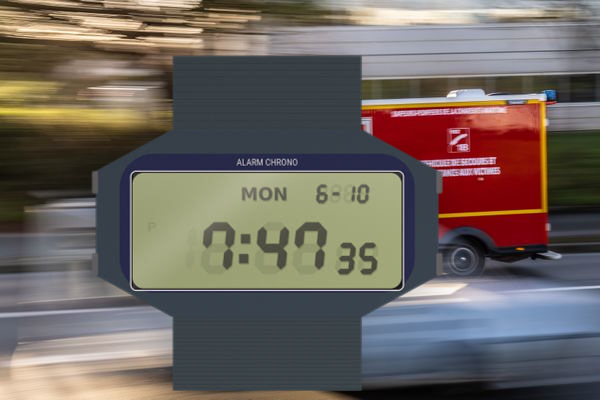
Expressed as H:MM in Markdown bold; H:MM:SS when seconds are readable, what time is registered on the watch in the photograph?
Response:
**7:47:35**
